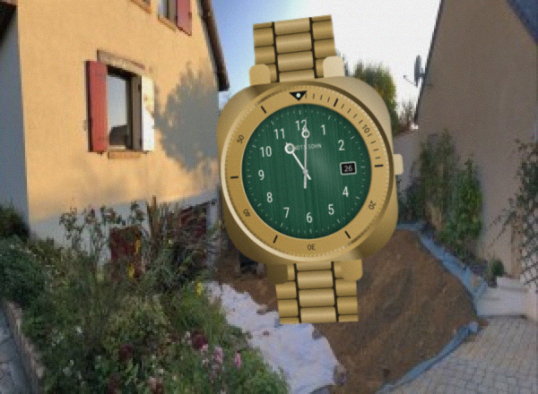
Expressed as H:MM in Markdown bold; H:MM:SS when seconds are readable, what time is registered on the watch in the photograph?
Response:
**11:01:01**
